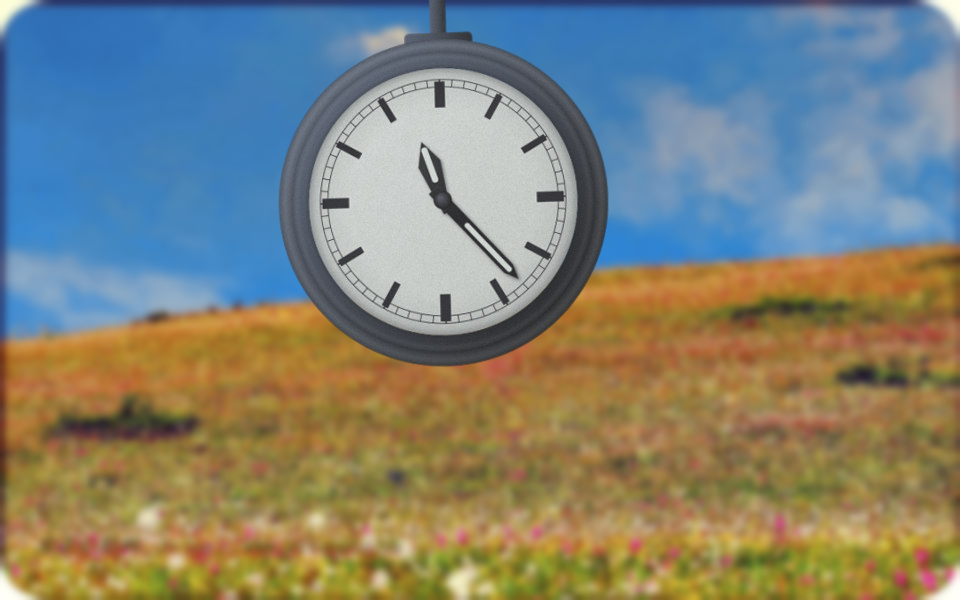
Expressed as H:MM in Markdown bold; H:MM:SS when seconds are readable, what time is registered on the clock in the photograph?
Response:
**11:23**
